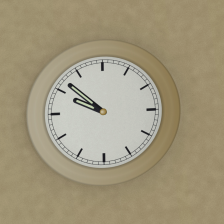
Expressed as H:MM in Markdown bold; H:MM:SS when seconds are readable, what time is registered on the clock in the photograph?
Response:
**9:52**
